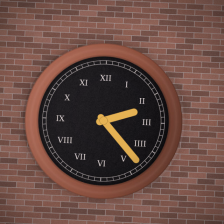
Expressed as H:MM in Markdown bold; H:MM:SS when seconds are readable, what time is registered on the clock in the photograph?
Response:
**2:23**
